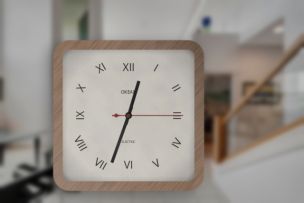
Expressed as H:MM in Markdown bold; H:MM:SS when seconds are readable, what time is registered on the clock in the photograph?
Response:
**12:33:15**
